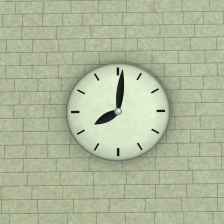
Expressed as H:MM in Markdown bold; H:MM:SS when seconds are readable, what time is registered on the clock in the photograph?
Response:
**8:01**
